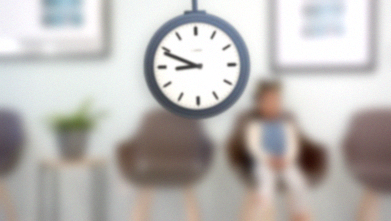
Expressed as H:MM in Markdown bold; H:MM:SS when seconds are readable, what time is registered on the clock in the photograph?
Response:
**8:49**
